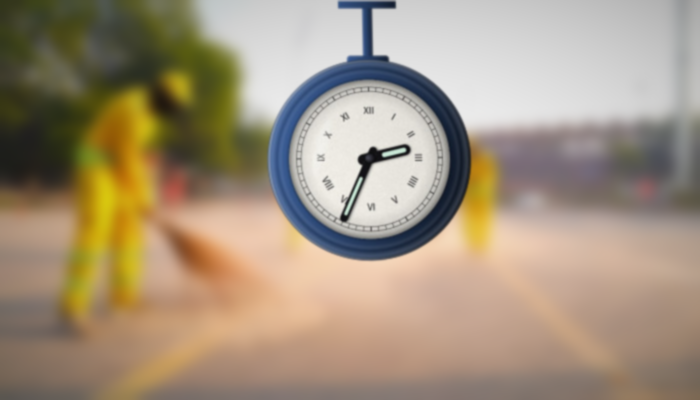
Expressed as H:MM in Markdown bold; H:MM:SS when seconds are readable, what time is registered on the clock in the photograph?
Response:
**2:34**
